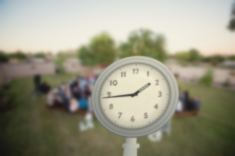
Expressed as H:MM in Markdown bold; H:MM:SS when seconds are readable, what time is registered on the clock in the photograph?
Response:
**1:44**
